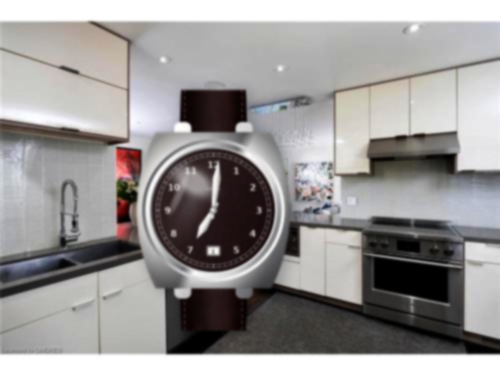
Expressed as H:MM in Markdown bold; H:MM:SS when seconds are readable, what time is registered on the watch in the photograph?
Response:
**7:01**
